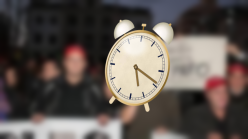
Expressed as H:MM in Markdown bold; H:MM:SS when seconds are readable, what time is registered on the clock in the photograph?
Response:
**5:19**
